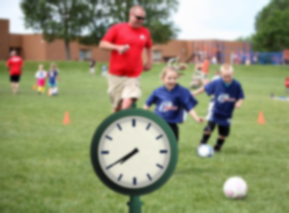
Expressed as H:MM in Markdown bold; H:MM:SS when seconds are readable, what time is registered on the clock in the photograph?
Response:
**7:40**
